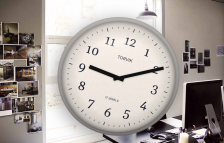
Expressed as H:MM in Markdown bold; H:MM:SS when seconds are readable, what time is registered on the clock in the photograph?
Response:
**9:10**
